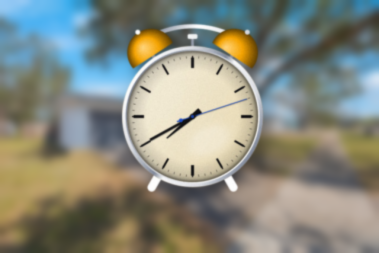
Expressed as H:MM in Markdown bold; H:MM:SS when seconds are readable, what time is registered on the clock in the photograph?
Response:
**7:40:12**
